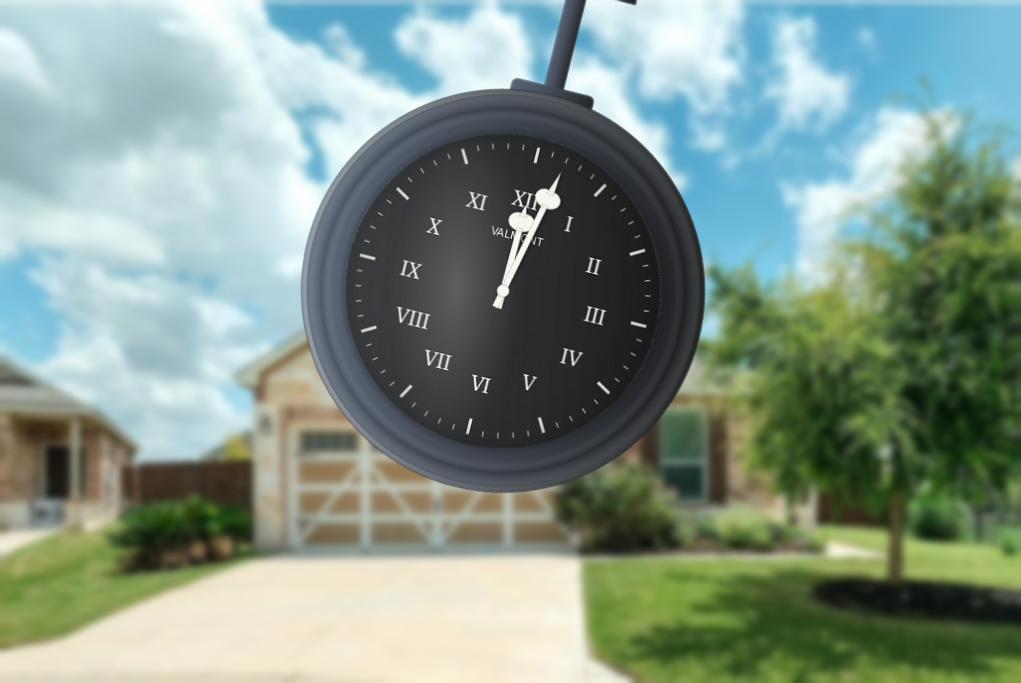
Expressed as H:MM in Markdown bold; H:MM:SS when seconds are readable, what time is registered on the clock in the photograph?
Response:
**12:02**
